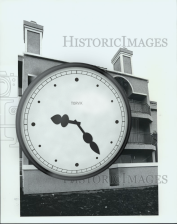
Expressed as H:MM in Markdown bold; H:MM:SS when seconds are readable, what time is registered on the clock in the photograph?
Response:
**9:24**
